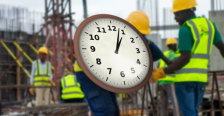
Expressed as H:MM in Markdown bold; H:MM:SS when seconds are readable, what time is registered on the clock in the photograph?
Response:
**1:03**
